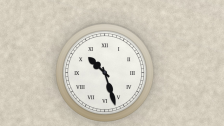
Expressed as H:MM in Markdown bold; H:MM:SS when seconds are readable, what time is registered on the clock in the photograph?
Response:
**10:27**
